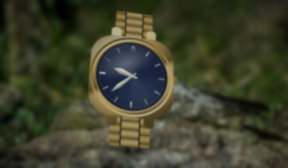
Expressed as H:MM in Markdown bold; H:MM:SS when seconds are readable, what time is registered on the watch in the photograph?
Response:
**9:38**
